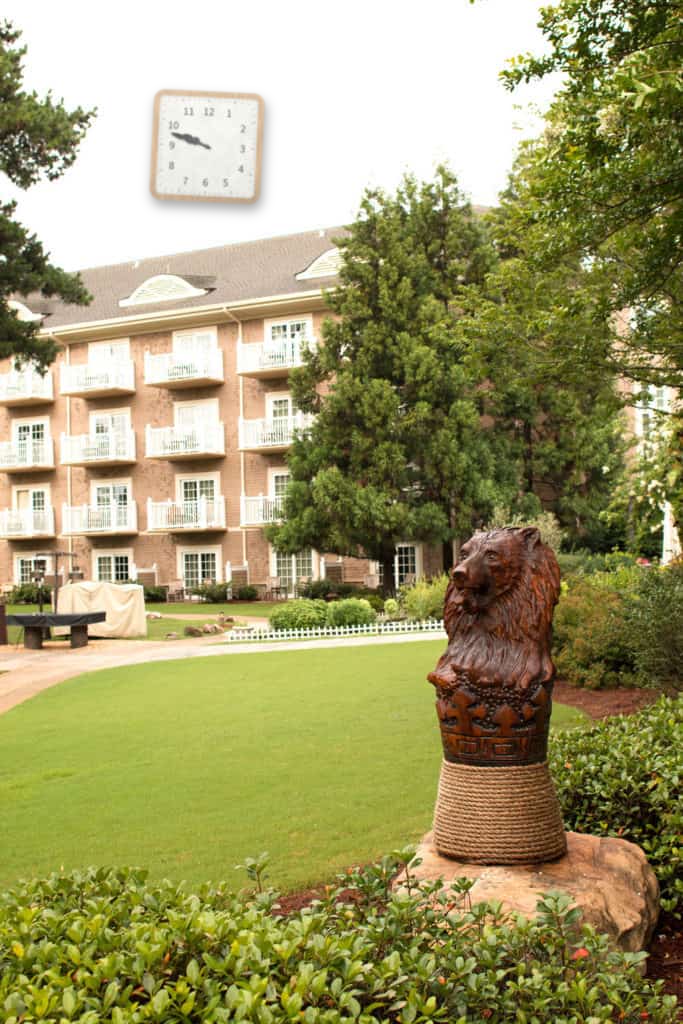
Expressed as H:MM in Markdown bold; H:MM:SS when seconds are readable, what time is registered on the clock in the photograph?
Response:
**9:48**
